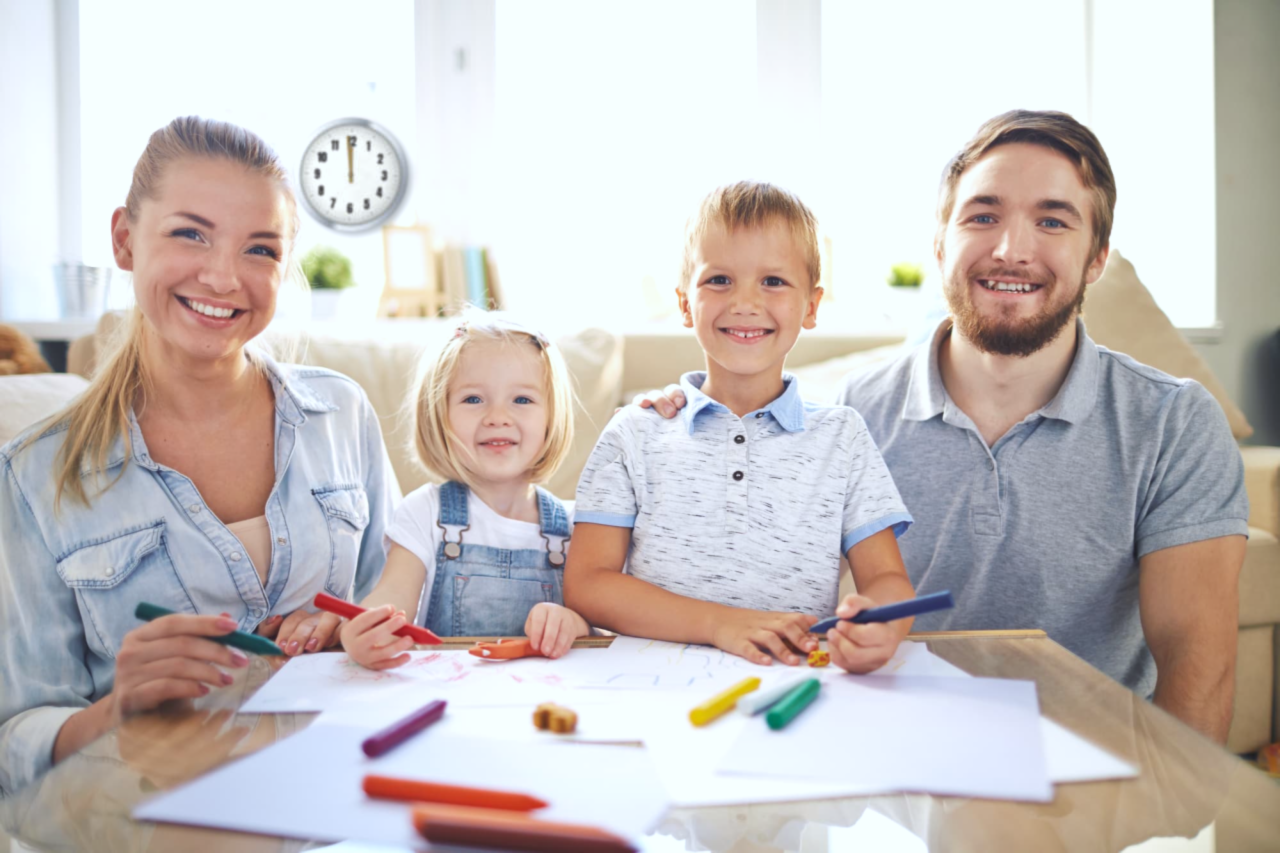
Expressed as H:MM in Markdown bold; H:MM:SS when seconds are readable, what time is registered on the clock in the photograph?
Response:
**11:59**
